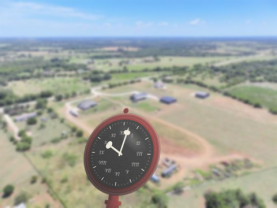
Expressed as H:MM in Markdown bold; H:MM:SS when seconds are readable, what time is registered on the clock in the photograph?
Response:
**10:02**
